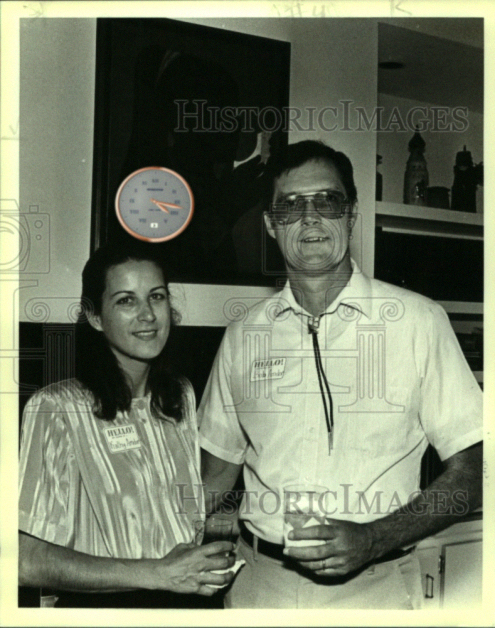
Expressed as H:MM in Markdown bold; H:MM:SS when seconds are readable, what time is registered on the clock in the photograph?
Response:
**4:17**
